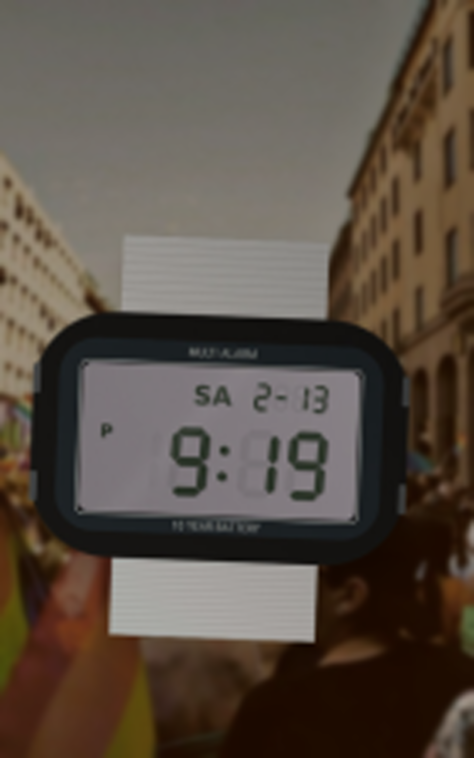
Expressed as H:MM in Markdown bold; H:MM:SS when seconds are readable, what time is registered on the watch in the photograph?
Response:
**9:19**
